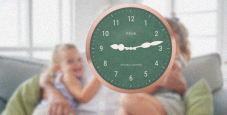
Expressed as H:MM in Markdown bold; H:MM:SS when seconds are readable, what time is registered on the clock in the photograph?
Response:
**9:13**
